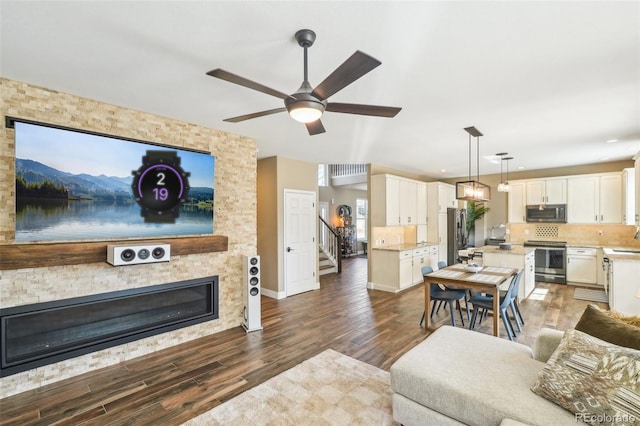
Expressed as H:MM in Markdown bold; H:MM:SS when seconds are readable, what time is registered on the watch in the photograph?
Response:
**2:19**
